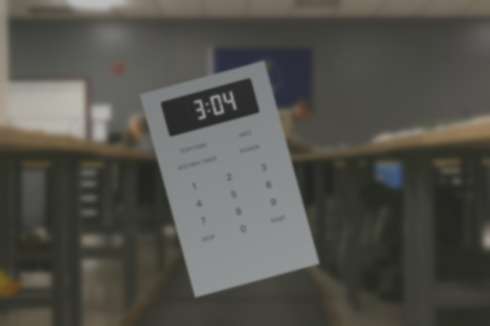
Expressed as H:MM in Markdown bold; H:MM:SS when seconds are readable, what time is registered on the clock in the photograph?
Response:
**3:04**
